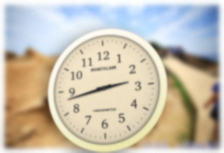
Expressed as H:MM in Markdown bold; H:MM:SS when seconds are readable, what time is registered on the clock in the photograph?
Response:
**2:43**
